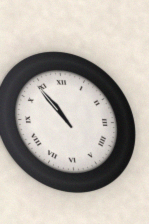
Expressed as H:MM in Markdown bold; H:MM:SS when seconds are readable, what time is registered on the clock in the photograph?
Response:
**10:54**
